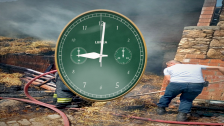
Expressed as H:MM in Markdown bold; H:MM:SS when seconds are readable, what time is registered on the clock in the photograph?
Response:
**9:01**
